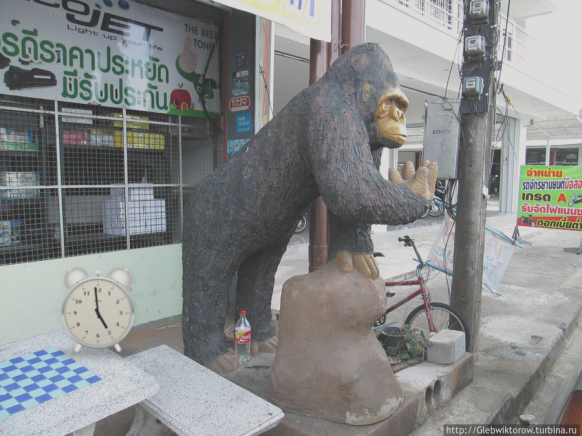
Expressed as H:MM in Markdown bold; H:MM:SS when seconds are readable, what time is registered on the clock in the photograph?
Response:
**4:59**
